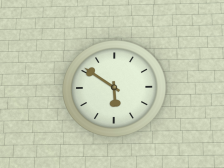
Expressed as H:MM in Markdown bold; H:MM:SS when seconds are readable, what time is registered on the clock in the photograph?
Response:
**5:51**
